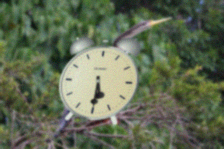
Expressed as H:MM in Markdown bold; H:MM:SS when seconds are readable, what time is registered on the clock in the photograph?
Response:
**5:30**
